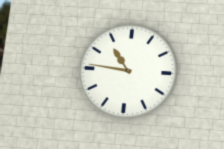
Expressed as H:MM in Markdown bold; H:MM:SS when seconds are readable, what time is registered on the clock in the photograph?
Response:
**10:46**
